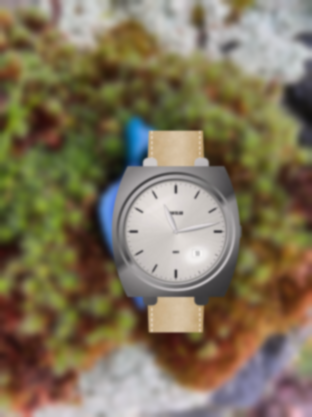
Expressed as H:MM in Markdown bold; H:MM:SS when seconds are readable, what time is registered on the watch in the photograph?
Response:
**11:13**
